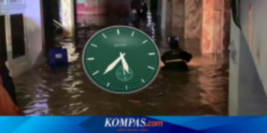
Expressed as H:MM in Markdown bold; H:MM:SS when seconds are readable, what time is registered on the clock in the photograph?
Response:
**5:38**
